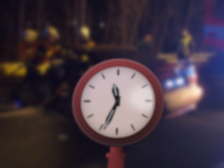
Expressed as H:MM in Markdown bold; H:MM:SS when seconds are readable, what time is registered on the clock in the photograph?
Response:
**11:34**
